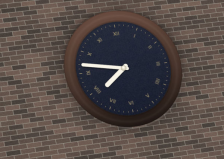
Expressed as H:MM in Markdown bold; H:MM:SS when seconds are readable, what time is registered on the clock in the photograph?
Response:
**7:47**
